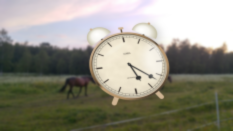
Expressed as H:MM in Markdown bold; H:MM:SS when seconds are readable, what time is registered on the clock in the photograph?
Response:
**5:22**
